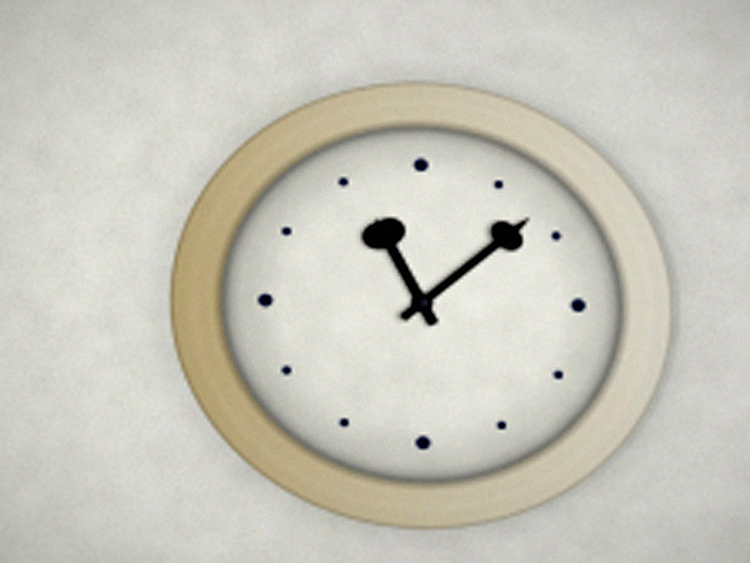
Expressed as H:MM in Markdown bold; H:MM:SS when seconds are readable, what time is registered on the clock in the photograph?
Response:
**11:08**
